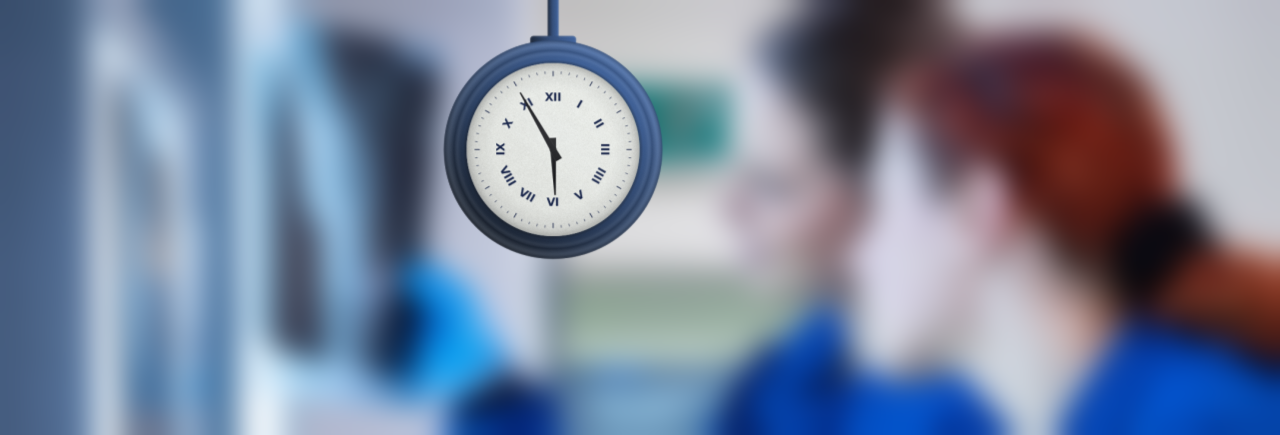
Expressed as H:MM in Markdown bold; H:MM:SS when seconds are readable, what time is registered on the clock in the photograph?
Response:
**5:55**
